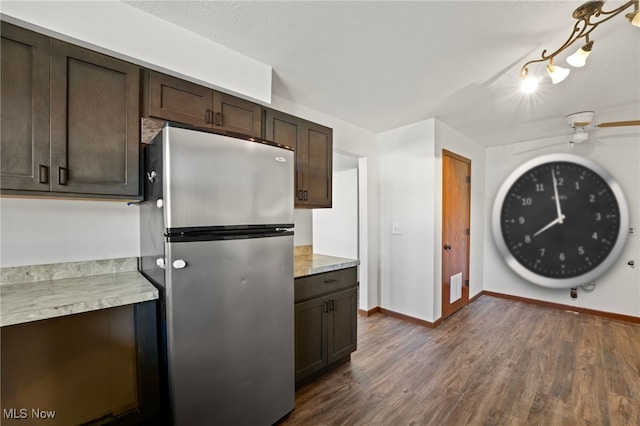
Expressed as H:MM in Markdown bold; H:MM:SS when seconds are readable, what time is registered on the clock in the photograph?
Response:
**7:59**
